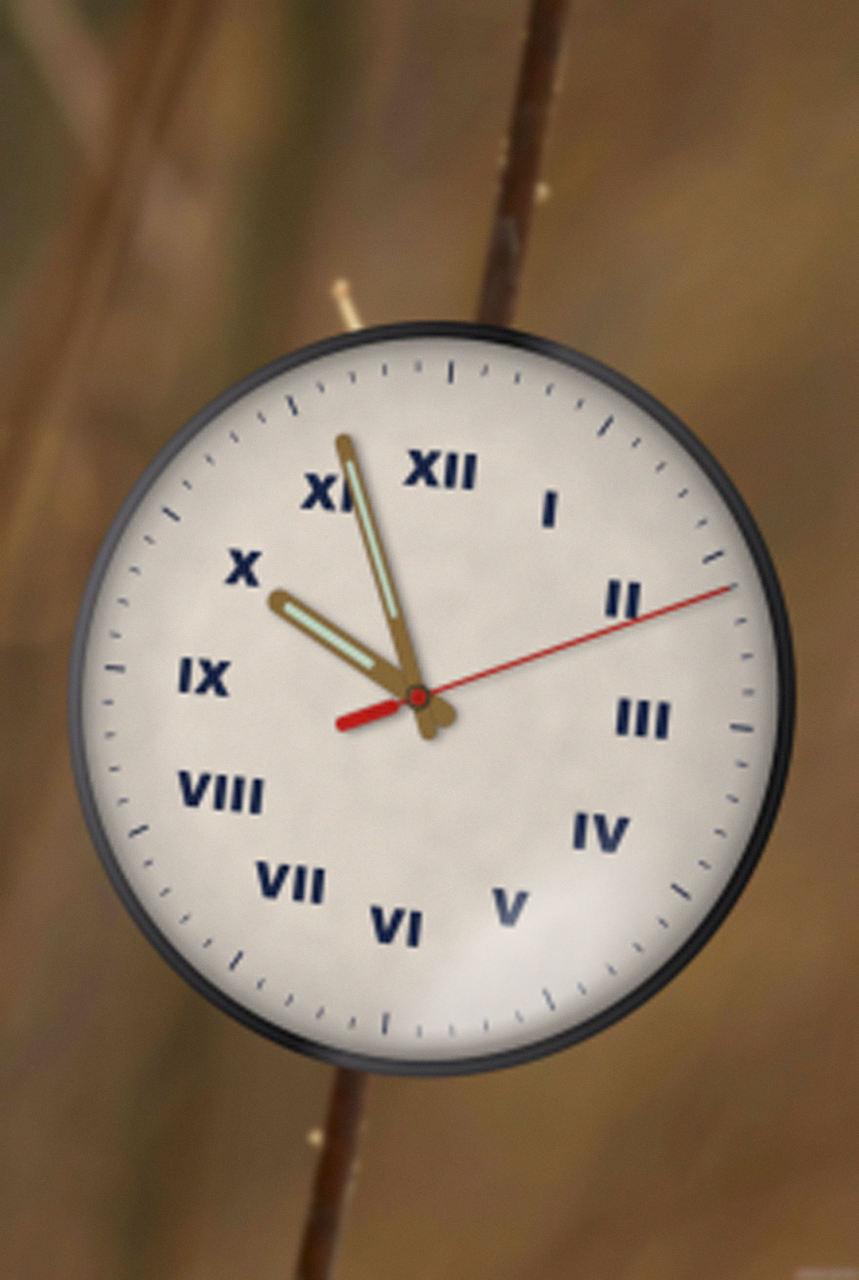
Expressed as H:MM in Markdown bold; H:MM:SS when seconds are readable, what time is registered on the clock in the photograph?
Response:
**9:56:11**
